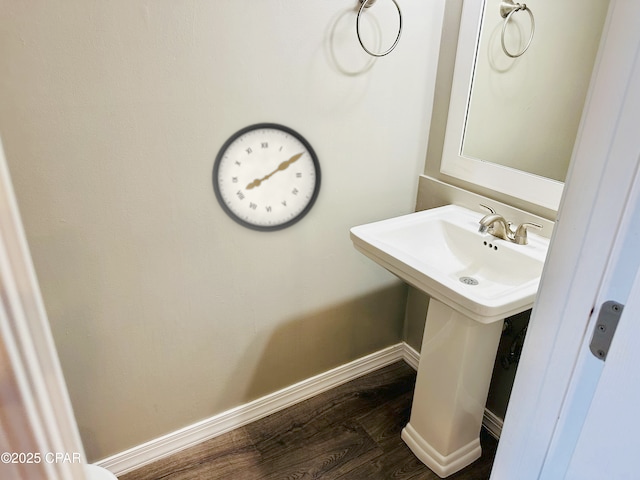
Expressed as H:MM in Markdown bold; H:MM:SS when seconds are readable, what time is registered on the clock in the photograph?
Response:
**8:10**
